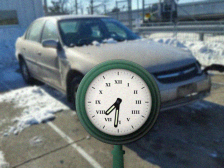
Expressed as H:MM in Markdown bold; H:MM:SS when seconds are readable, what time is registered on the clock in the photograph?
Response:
**7:31**
